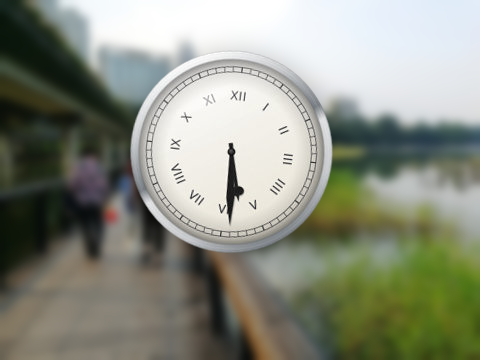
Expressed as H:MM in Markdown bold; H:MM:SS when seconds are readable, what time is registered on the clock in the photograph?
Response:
**5:29**
